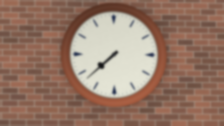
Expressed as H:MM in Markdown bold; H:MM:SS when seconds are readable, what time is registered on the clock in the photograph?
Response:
**7:38**
